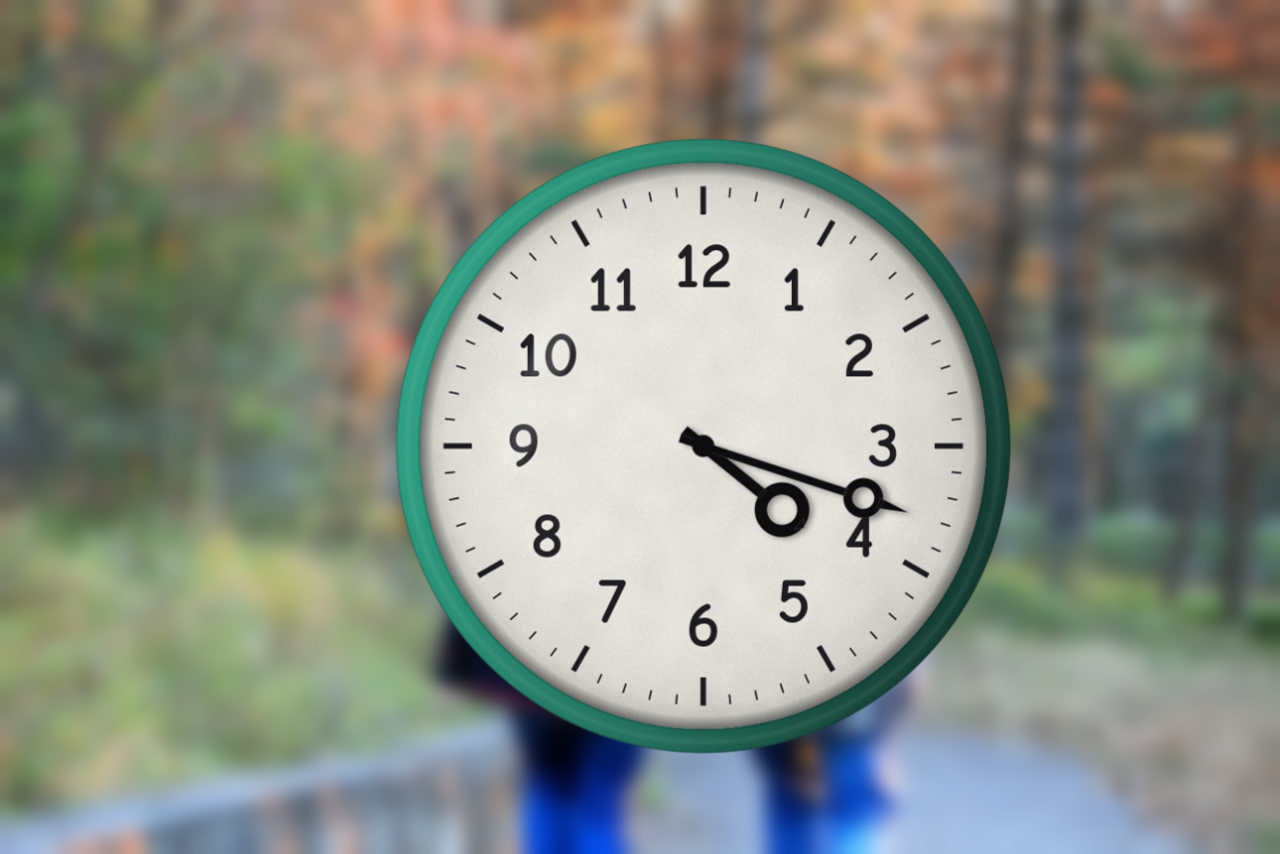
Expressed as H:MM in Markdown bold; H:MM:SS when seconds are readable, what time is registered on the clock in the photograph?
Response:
**4:18**
